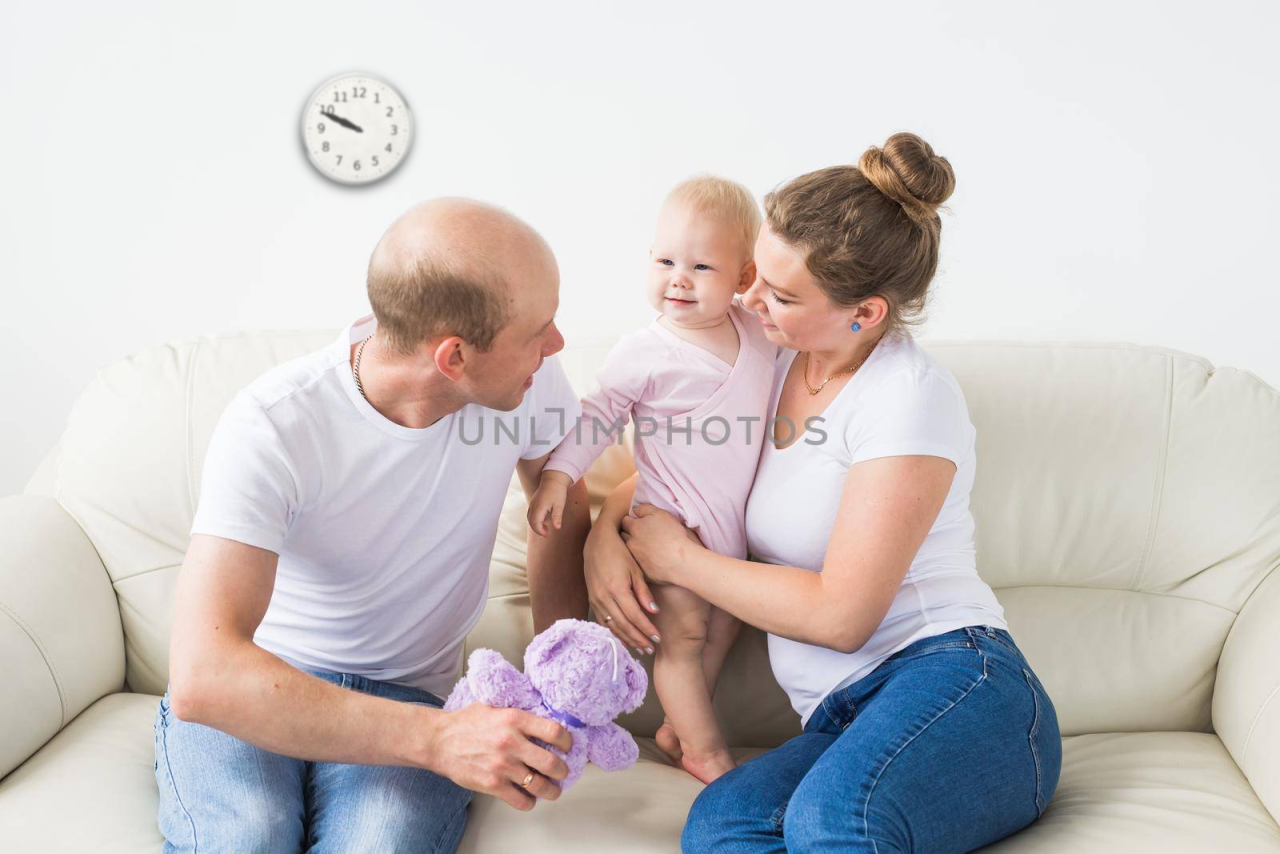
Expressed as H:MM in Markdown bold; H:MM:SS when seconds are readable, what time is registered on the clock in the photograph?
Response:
**9:49**
